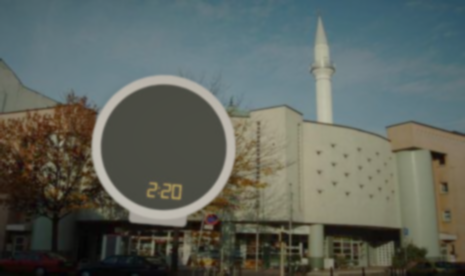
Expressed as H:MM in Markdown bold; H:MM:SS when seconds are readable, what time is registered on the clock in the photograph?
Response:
**2:20**
